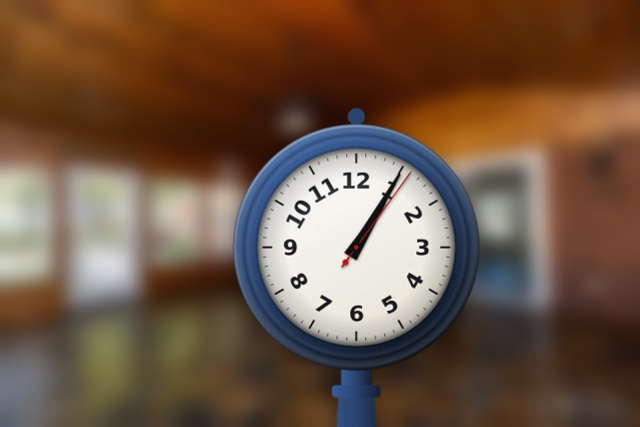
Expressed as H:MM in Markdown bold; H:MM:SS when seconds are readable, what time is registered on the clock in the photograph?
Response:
**1:05:06**
